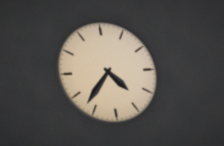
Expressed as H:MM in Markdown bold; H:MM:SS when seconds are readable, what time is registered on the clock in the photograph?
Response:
**4:37**
